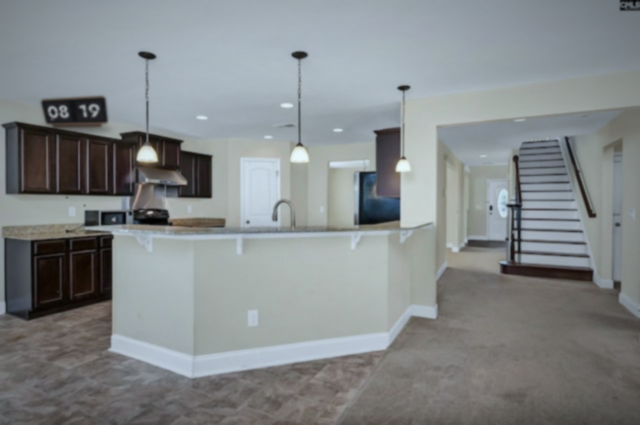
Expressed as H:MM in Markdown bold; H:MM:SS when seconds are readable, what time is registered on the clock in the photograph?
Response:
**8:19**
